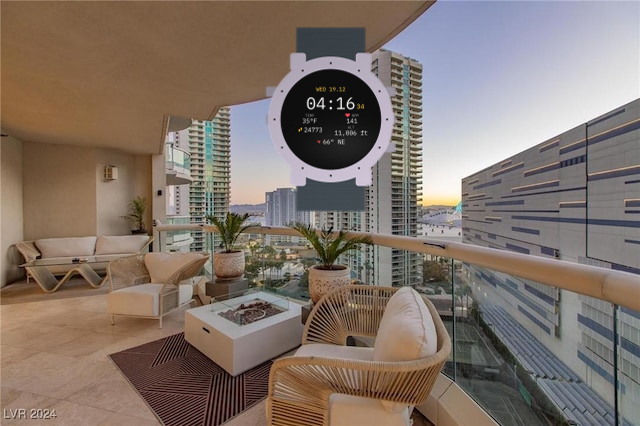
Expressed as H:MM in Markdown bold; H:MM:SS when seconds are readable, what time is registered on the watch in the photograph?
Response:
**4:16**
